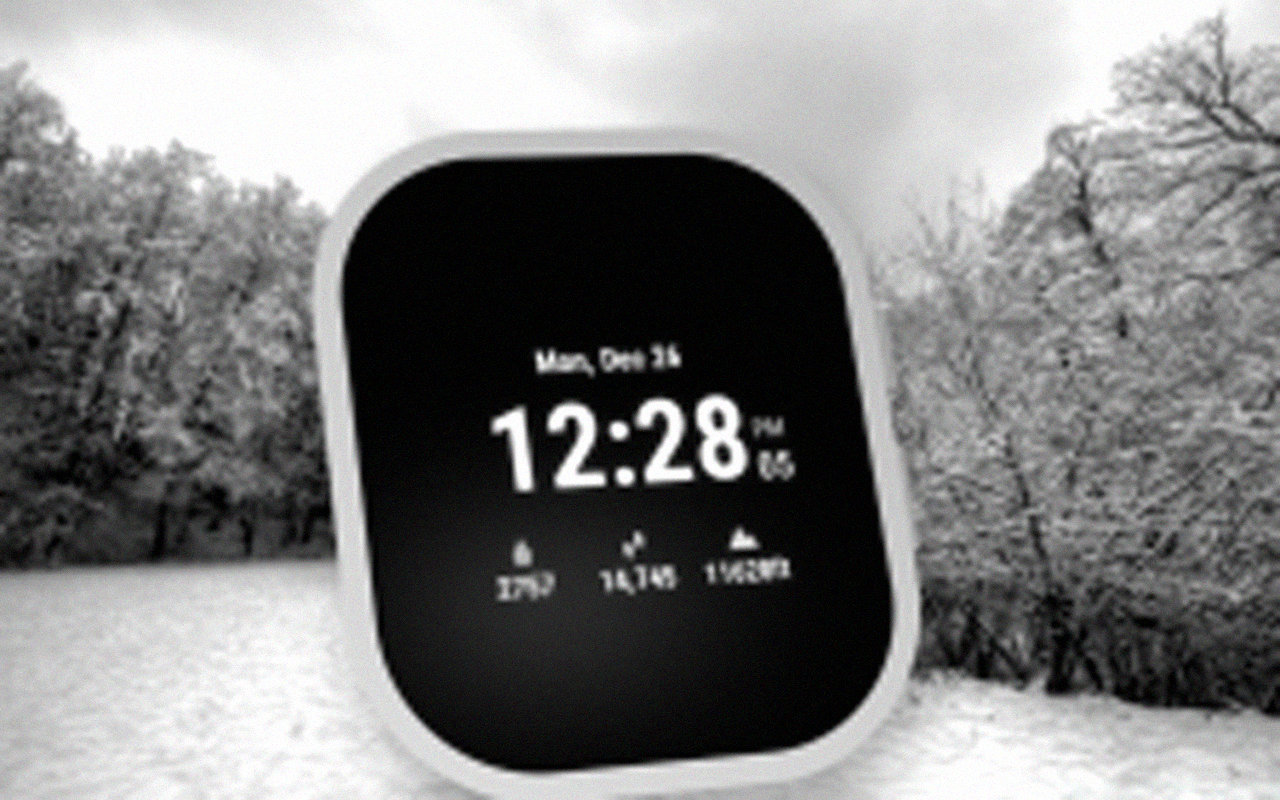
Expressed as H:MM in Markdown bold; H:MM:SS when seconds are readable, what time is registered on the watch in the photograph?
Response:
**12:28**
